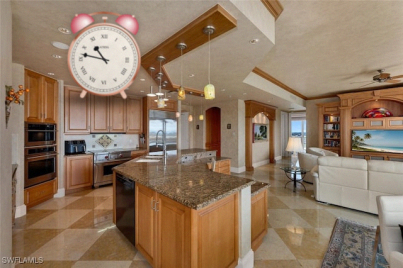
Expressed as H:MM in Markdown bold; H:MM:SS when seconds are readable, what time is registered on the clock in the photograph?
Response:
**10:47**
